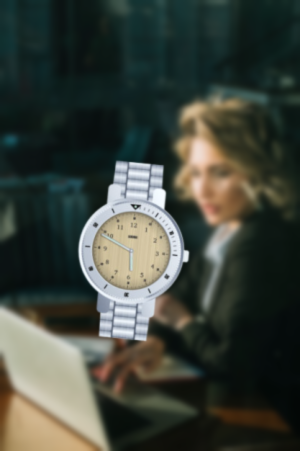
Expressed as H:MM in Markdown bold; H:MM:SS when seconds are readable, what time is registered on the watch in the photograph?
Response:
**5:49**
